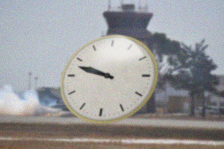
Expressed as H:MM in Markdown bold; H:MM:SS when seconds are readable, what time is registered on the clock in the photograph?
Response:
**9:48**
